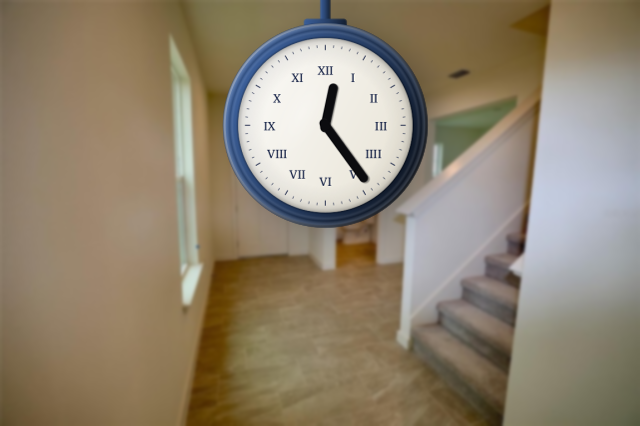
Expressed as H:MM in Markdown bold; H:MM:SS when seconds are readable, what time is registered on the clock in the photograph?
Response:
**12:24**
